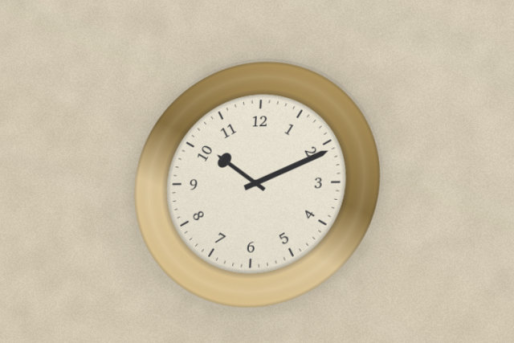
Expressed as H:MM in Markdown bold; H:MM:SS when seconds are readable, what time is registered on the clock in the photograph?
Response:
**10:11**
